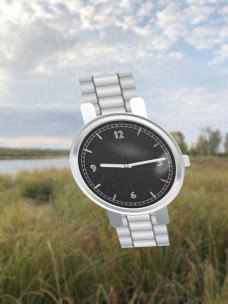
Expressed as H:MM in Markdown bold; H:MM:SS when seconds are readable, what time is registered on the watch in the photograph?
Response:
**9:14**
